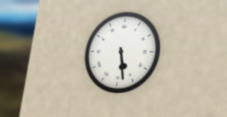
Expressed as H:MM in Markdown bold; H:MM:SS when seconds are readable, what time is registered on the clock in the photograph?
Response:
**5:28**
